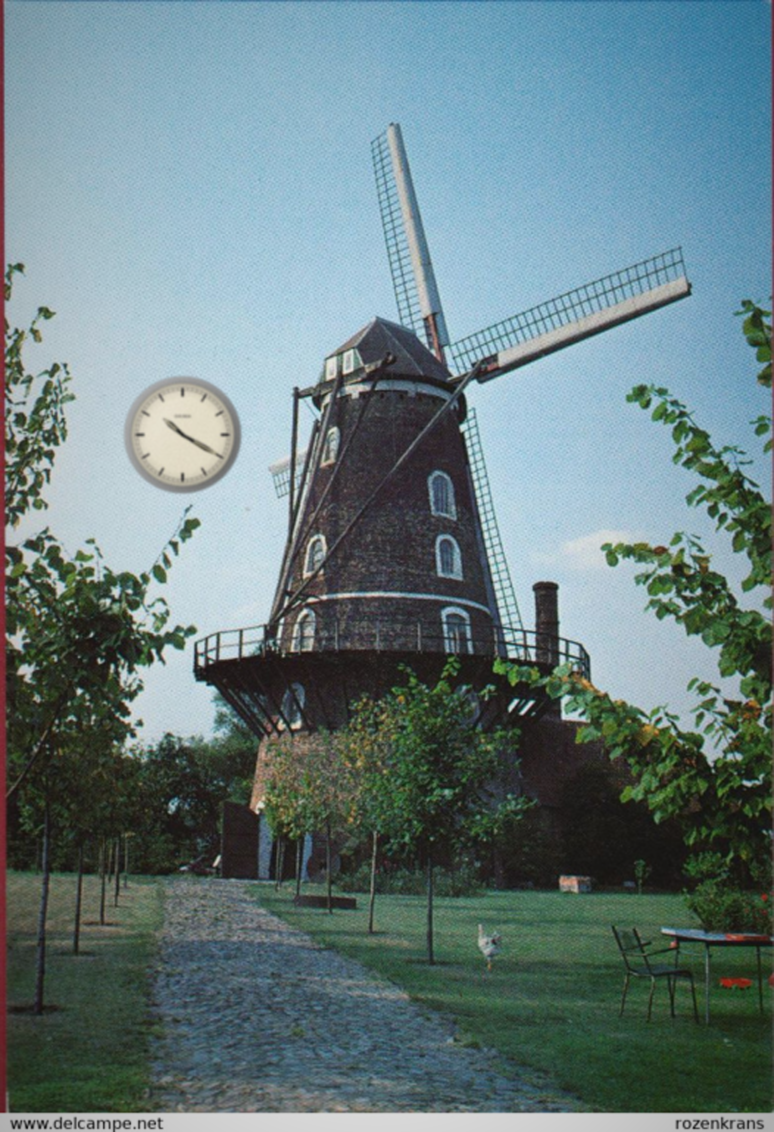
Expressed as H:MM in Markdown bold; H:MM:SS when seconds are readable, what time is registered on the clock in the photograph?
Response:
**10:20**
